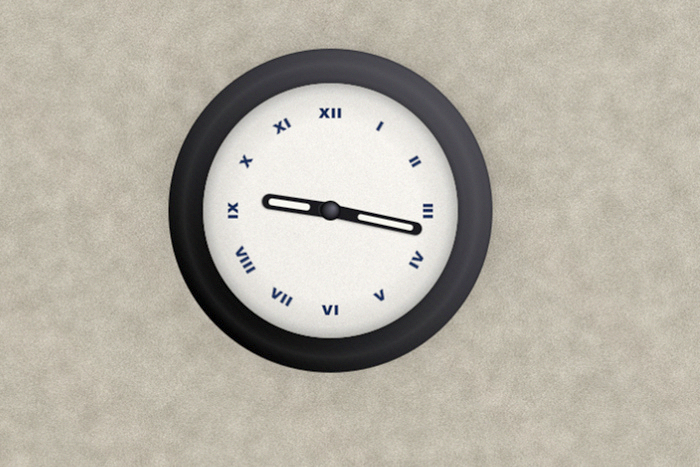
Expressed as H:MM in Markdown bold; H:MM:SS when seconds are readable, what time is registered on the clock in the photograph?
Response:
**9:17**
